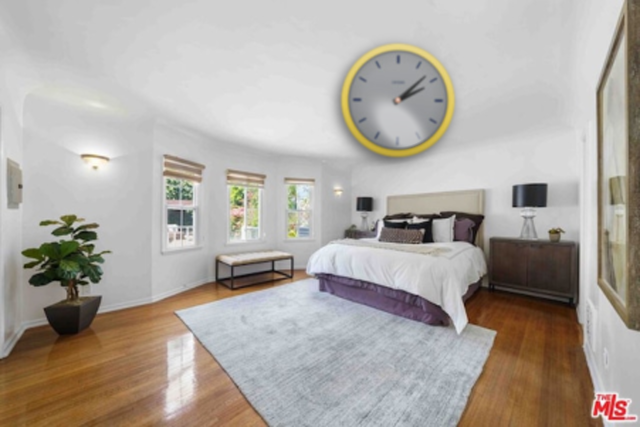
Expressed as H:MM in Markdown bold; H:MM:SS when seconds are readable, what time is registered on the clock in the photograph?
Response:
**2:08**
